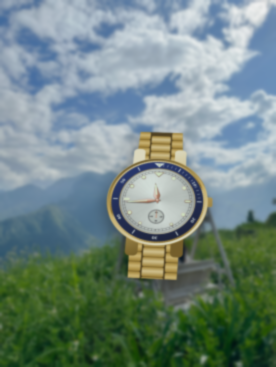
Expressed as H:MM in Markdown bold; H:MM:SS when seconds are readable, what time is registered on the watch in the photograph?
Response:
**11:44**
